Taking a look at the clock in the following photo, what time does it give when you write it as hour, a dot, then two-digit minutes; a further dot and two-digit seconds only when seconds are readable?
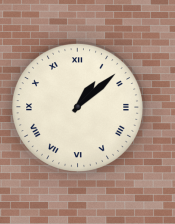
1.08
